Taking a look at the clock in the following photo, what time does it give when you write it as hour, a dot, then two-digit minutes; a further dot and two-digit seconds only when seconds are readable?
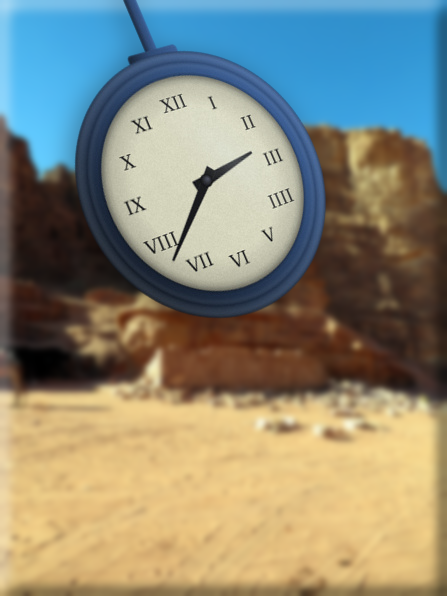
2.38
